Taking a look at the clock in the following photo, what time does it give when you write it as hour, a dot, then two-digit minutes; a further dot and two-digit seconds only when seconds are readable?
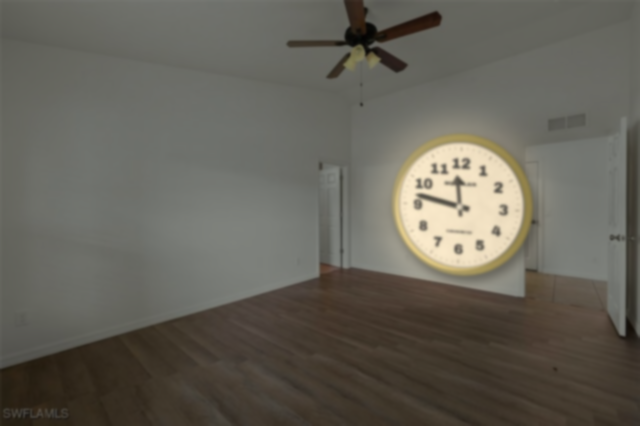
11.47
